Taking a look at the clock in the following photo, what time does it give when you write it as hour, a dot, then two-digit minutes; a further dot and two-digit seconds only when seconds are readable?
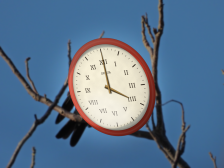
4.00
